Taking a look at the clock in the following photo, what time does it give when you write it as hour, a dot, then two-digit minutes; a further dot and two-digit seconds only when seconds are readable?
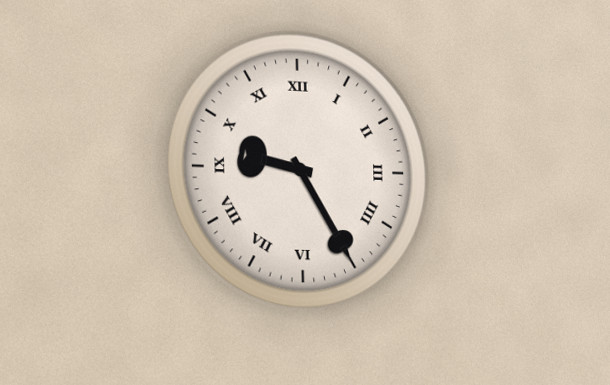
9.25
